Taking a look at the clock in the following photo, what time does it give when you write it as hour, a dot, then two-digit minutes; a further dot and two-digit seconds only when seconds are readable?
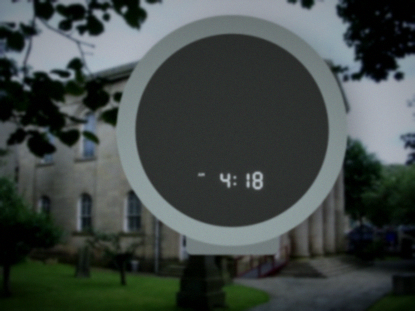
4.18
